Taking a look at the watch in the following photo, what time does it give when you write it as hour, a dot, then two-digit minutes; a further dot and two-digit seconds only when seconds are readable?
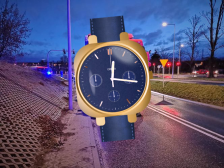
12.17
